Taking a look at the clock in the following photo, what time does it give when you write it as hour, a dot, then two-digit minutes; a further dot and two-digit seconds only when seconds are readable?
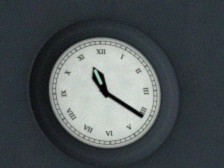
11.21
